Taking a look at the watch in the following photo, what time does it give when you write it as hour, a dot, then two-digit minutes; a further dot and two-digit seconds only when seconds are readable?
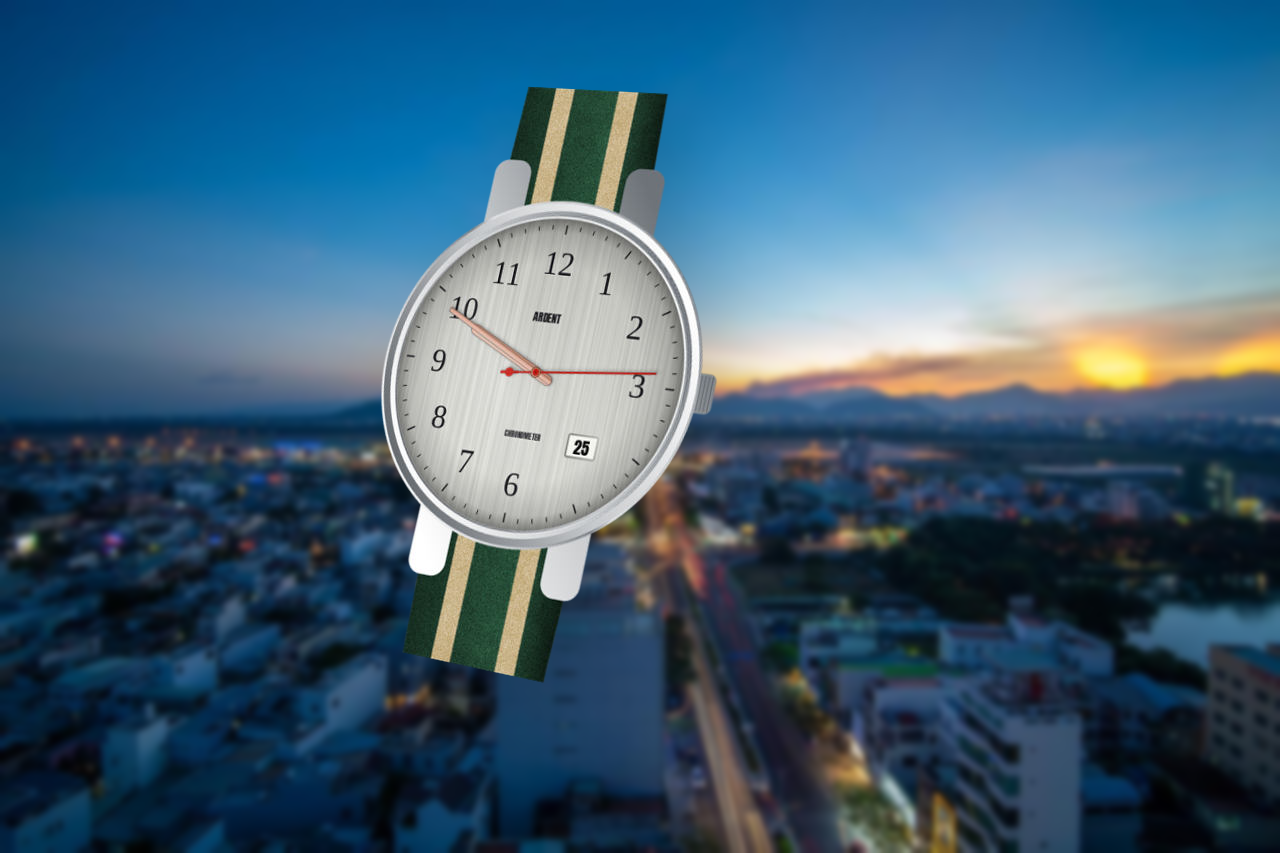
9.49.14
